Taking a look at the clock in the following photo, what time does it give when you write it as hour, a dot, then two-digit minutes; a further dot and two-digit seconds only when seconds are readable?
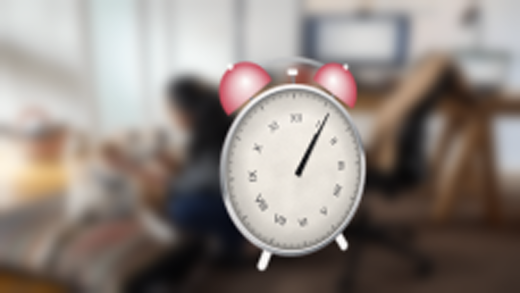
1.06
